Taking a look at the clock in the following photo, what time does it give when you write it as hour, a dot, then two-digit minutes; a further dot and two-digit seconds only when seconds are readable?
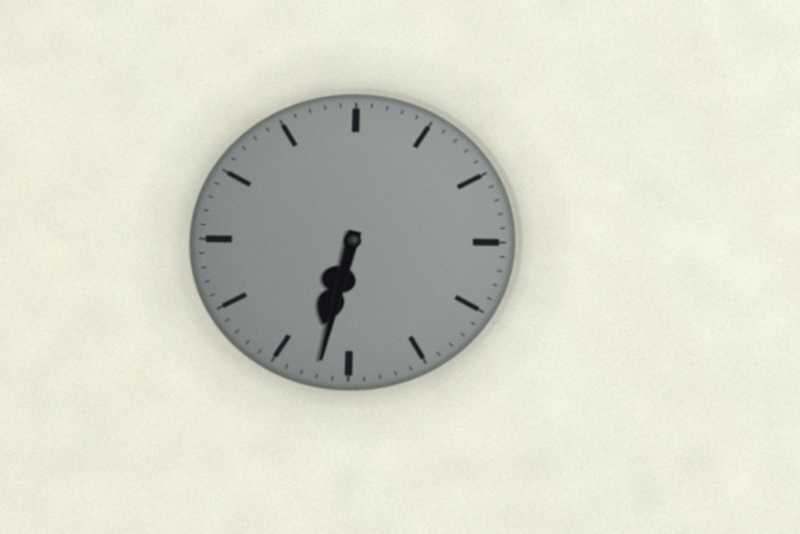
6.32
